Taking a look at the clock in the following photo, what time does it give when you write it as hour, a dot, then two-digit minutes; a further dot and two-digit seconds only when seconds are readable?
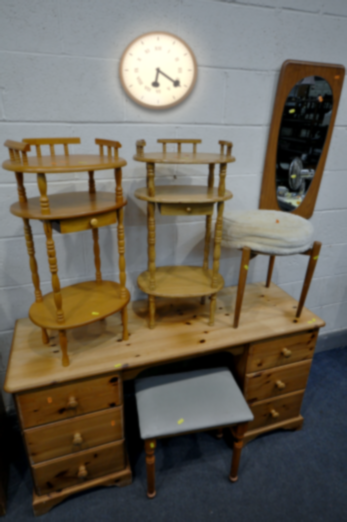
6.21
